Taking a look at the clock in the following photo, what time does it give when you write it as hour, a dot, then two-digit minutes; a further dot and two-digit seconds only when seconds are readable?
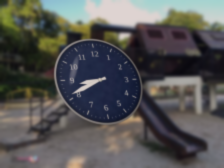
8.41
